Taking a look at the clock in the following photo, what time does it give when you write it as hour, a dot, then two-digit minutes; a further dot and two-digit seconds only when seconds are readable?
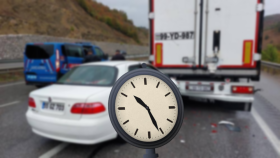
10.26
